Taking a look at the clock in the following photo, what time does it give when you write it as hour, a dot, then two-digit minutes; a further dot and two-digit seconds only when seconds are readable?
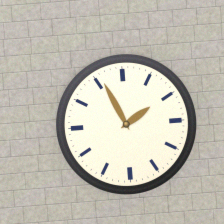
1.56
